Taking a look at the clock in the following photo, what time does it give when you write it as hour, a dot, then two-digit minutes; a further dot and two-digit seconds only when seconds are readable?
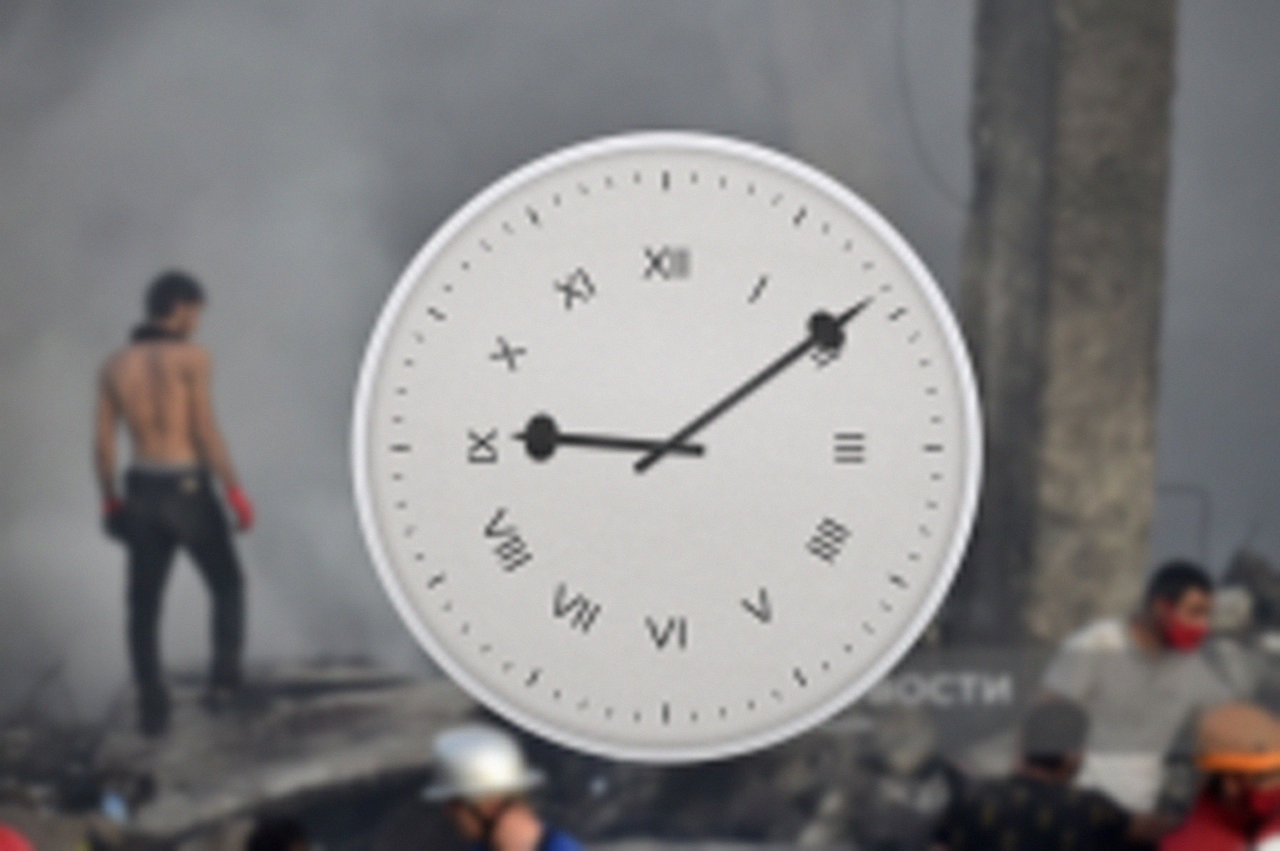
9.09
